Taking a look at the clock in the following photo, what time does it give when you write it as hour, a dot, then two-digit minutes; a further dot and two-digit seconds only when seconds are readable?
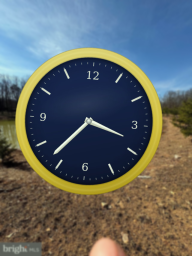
3.37
